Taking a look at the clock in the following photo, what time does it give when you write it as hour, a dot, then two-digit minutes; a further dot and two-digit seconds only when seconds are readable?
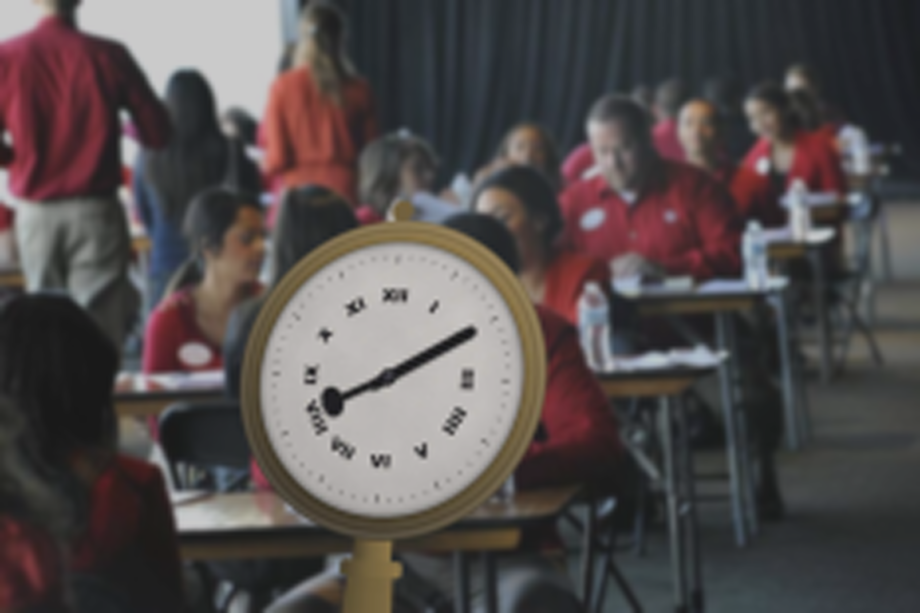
8.10
